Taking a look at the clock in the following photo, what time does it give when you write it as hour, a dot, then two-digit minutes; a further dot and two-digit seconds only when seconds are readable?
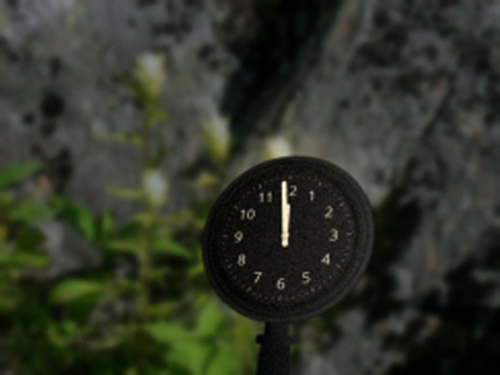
11.59
